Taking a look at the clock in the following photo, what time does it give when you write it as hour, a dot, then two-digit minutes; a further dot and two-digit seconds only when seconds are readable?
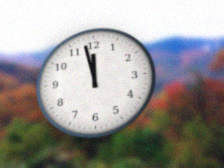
11.58
